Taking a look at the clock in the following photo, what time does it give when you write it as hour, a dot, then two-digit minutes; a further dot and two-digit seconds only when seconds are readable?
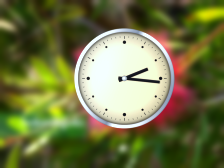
2.16
